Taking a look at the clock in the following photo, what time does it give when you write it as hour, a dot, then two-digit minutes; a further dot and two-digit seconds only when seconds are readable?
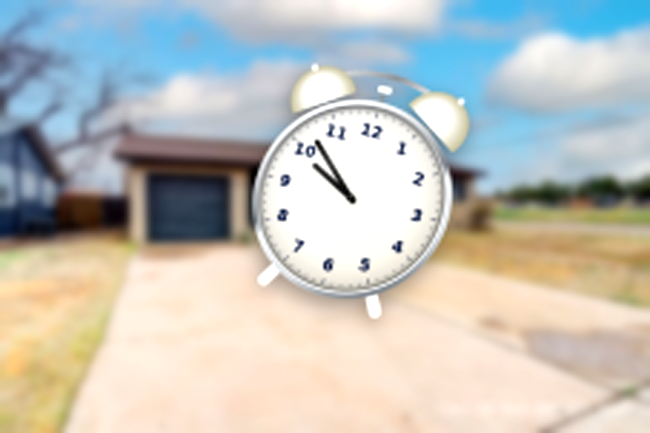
9.52
